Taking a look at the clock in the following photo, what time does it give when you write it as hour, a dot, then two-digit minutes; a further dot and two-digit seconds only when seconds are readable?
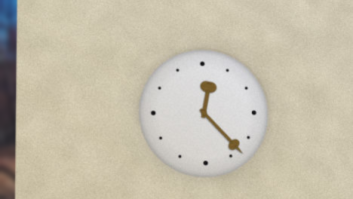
12.23
